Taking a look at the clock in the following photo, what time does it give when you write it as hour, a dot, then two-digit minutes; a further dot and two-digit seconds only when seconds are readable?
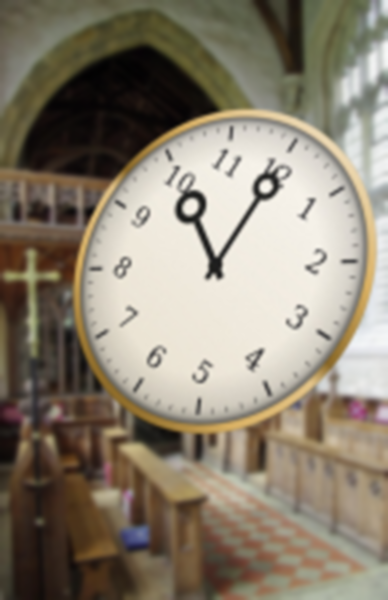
10.00
